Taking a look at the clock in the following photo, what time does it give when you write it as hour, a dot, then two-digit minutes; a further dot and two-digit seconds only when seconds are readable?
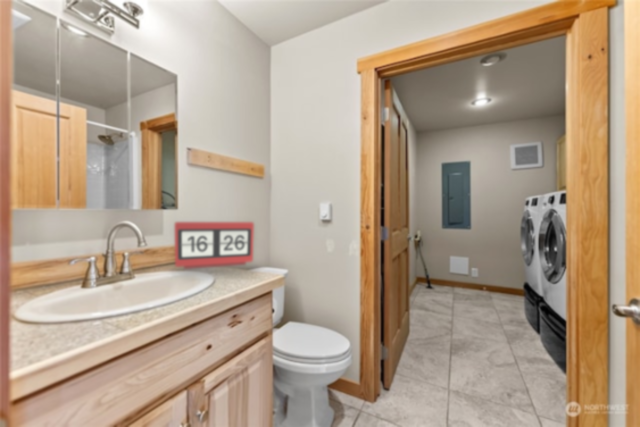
16.26
